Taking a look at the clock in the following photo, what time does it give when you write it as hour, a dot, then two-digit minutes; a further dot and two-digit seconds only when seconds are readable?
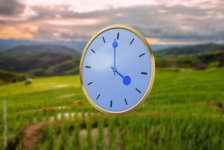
3.59
